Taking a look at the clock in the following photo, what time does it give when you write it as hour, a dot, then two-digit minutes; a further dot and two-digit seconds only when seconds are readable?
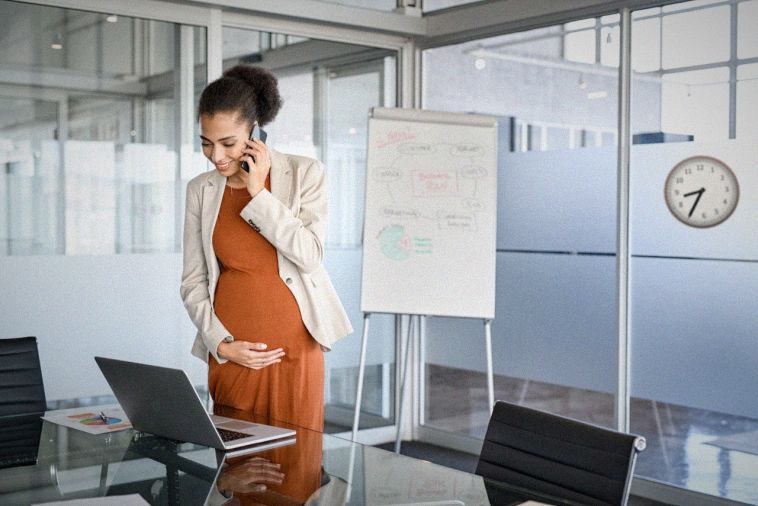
8.35
